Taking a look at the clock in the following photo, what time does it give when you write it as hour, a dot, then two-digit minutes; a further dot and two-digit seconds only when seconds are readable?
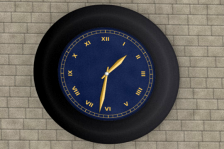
1.32
